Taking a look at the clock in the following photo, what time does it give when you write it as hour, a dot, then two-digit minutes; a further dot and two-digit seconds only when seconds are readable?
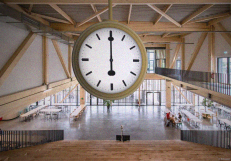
6.00
